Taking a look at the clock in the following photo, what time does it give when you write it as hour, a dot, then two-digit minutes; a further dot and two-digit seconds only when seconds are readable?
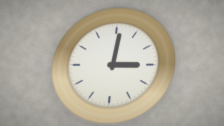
3.01
